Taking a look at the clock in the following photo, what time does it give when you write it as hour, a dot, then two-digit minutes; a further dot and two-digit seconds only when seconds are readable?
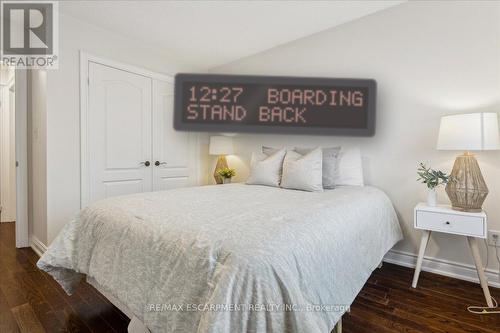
12.27
